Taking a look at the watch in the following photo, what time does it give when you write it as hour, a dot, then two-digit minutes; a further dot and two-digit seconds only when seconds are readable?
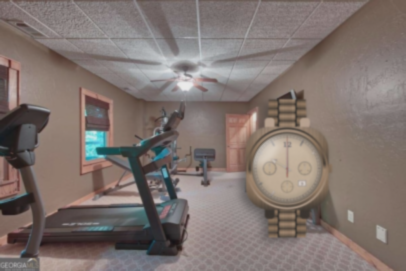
10.00
